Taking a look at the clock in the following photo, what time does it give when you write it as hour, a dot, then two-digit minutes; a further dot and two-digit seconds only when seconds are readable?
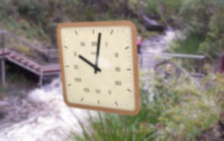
10.02
